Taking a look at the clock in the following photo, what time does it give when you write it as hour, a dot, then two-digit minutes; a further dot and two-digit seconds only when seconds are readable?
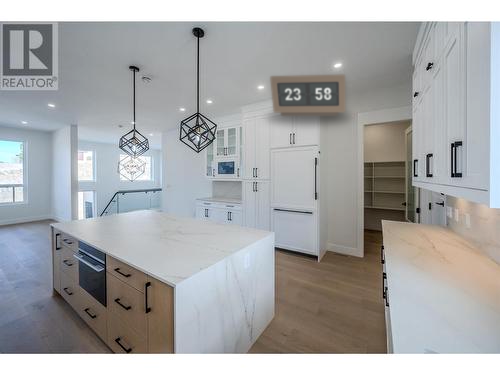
23.58
